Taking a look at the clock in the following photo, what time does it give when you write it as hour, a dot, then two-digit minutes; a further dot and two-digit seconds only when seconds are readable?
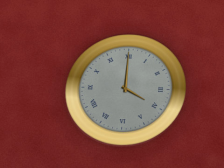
4.00
